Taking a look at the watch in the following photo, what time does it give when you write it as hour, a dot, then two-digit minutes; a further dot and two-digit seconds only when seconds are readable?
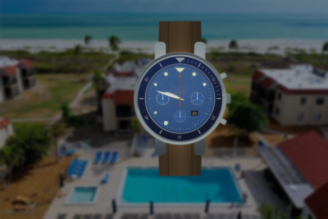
9.48
